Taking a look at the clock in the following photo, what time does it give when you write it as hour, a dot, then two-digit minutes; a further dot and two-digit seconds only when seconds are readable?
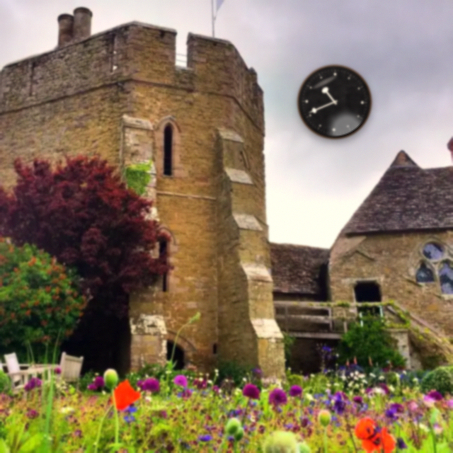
10.41
